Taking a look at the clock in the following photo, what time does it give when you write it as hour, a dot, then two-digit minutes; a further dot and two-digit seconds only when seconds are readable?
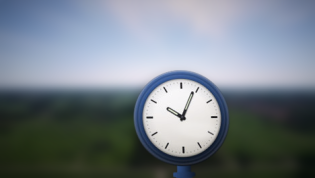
10.04
